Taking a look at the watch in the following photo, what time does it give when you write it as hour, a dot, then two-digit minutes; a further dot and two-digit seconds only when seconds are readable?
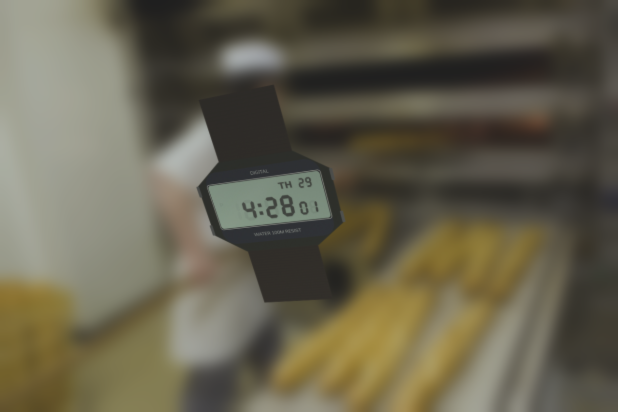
4.28.01
